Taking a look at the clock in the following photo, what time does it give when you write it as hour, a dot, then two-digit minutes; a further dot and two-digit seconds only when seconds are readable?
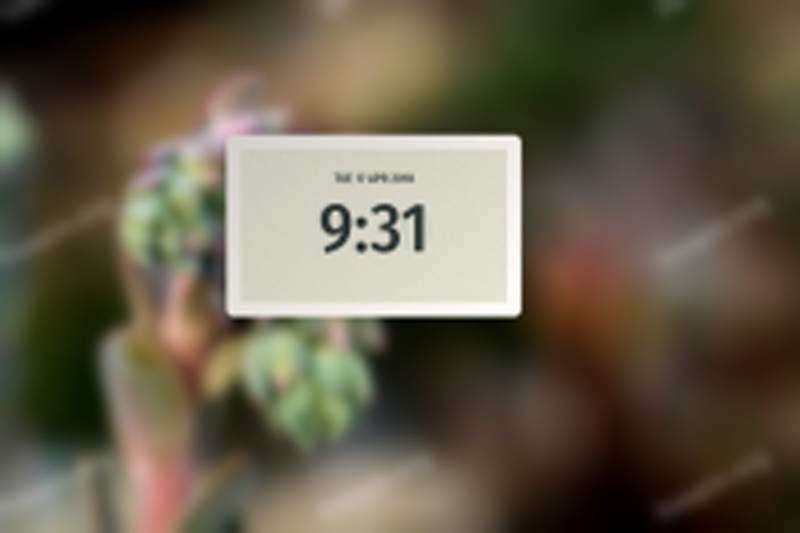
9.31
